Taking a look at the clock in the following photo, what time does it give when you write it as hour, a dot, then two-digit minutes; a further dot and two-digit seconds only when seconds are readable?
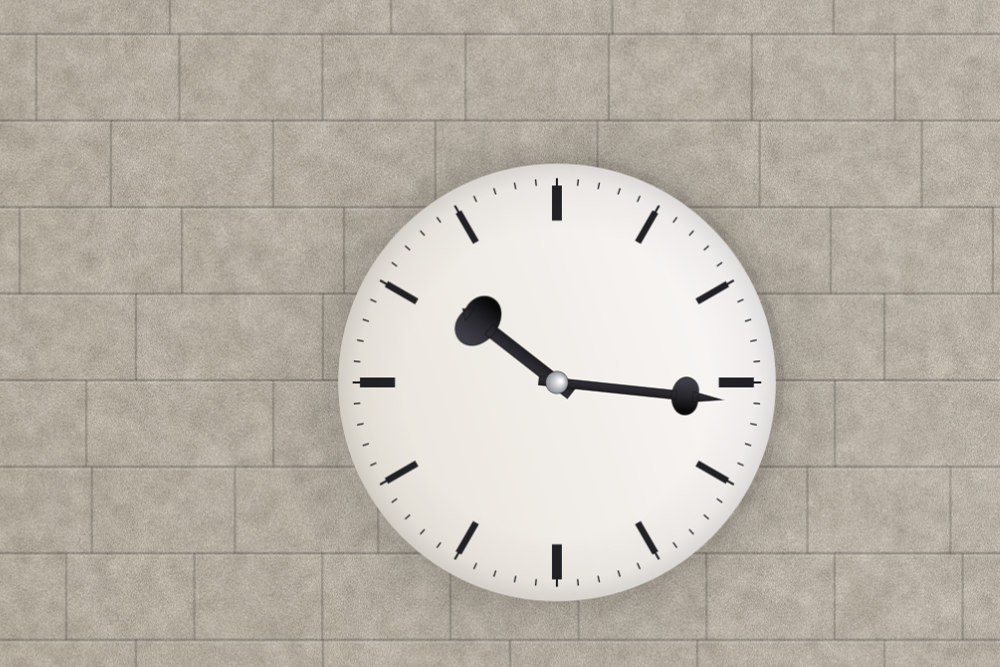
10.16
